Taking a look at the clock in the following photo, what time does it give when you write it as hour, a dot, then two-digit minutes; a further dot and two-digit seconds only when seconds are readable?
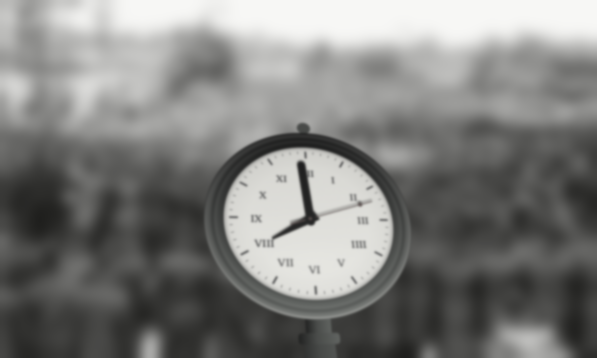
7.59.12
